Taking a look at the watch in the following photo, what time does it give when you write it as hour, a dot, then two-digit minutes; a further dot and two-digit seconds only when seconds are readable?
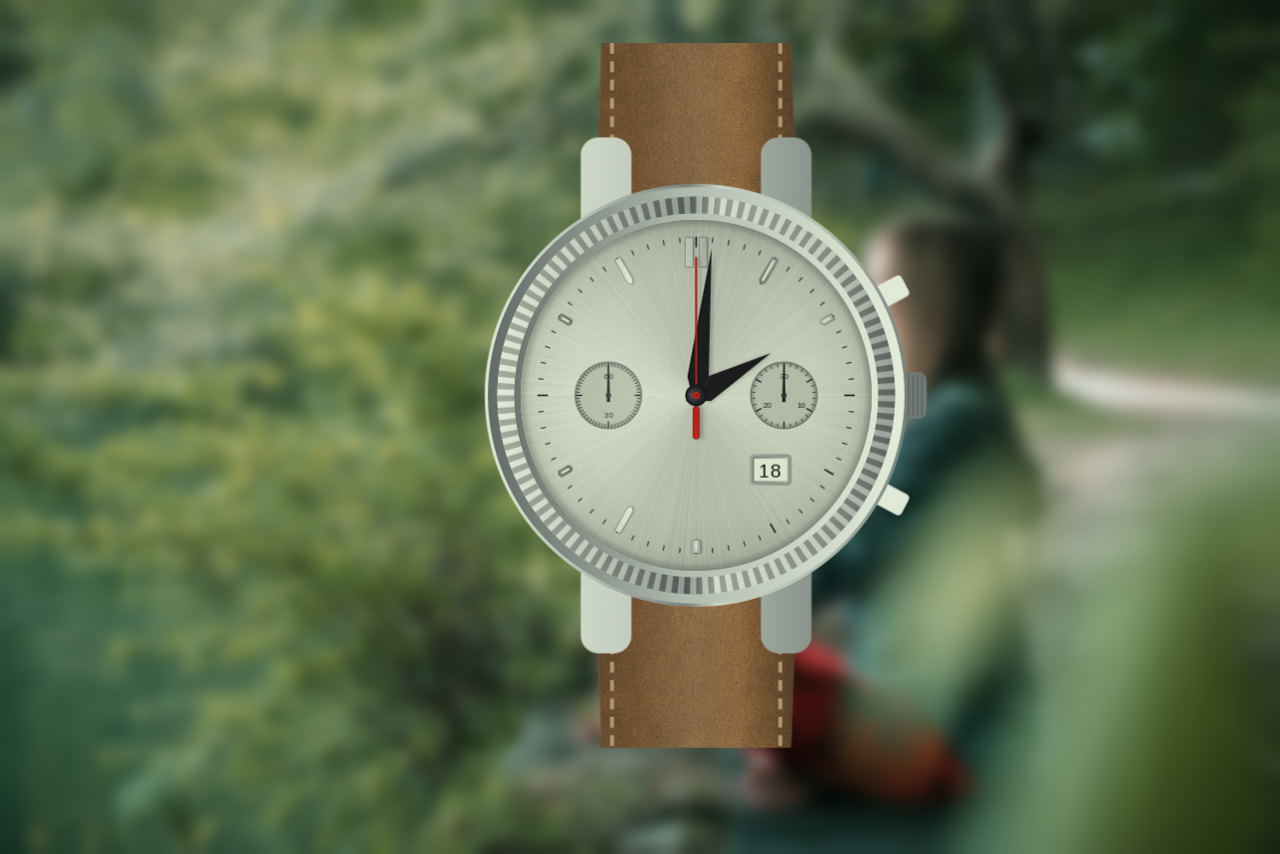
2.01.00
